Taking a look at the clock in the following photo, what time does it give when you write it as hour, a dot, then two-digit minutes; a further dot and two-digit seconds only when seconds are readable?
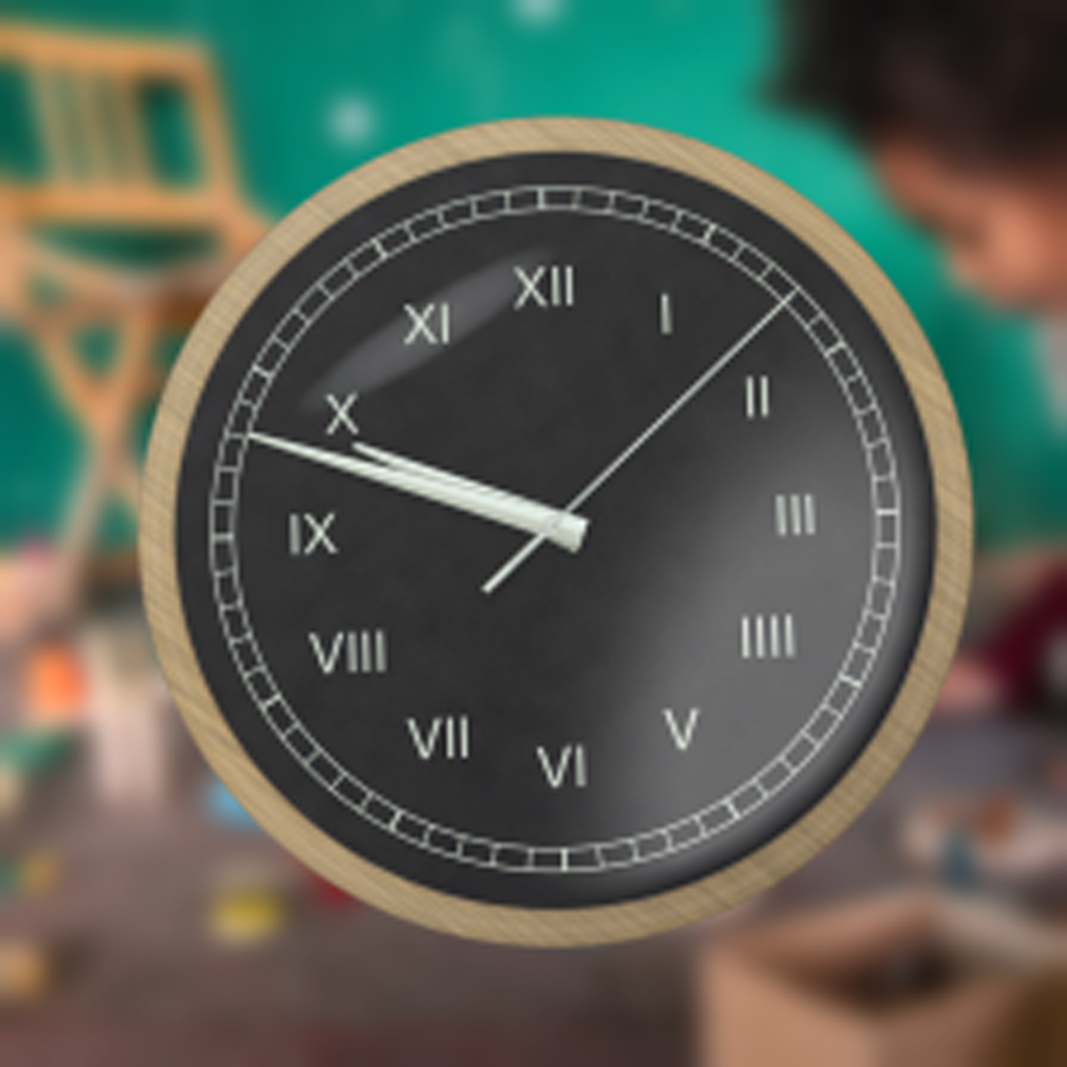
9.48.08
